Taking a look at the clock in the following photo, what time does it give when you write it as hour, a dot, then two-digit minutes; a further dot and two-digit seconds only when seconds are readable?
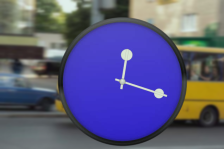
12.18
